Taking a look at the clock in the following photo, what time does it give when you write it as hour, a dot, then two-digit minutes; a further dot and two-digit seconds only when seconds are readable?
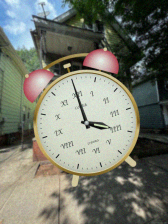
4.00
